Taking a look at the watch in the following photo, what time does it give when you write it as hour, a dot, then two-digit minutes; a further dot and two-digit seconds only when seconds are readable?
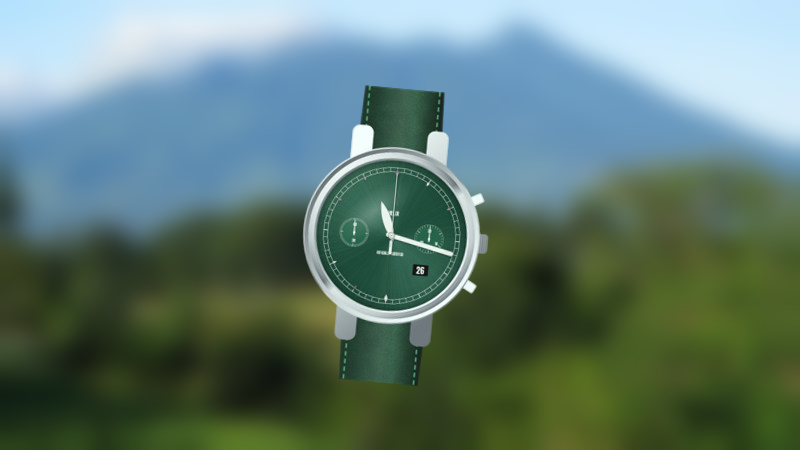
11.17
